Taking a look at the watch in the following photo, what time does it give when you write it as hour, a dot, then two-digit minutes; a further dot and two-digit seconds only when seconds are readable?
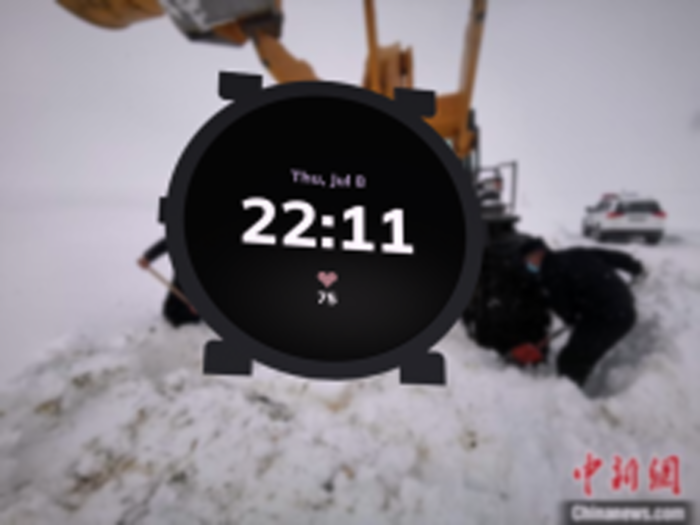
22.11
